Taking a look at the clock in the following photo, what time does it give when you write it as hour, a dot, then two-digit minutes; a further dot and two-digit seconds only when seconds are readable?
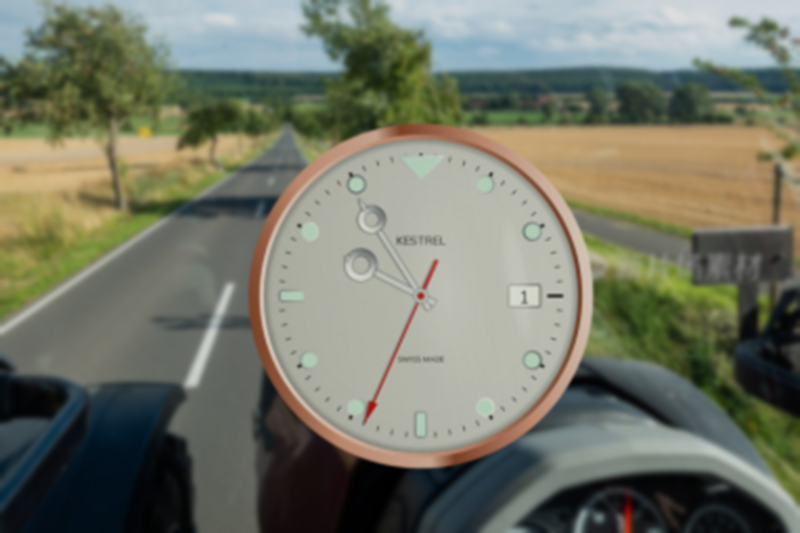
9.54.34
